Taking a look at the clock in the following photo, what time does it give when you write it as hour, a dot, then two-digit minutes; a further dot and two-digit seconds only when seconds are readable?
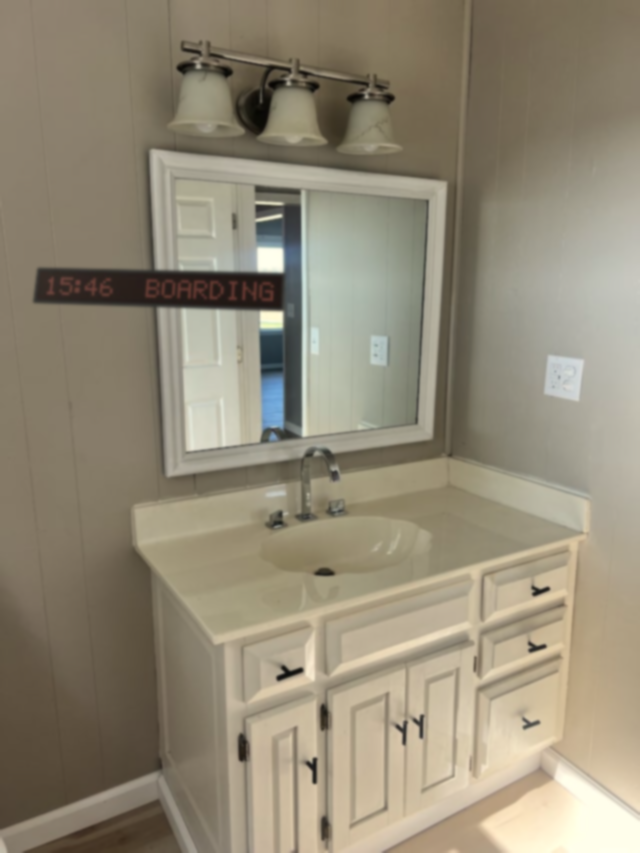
15.46
